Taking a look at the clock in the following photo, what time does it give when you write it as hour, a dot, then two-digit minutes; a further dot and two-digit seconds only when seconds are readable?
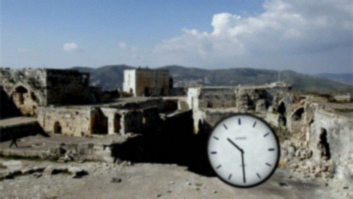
10.30
